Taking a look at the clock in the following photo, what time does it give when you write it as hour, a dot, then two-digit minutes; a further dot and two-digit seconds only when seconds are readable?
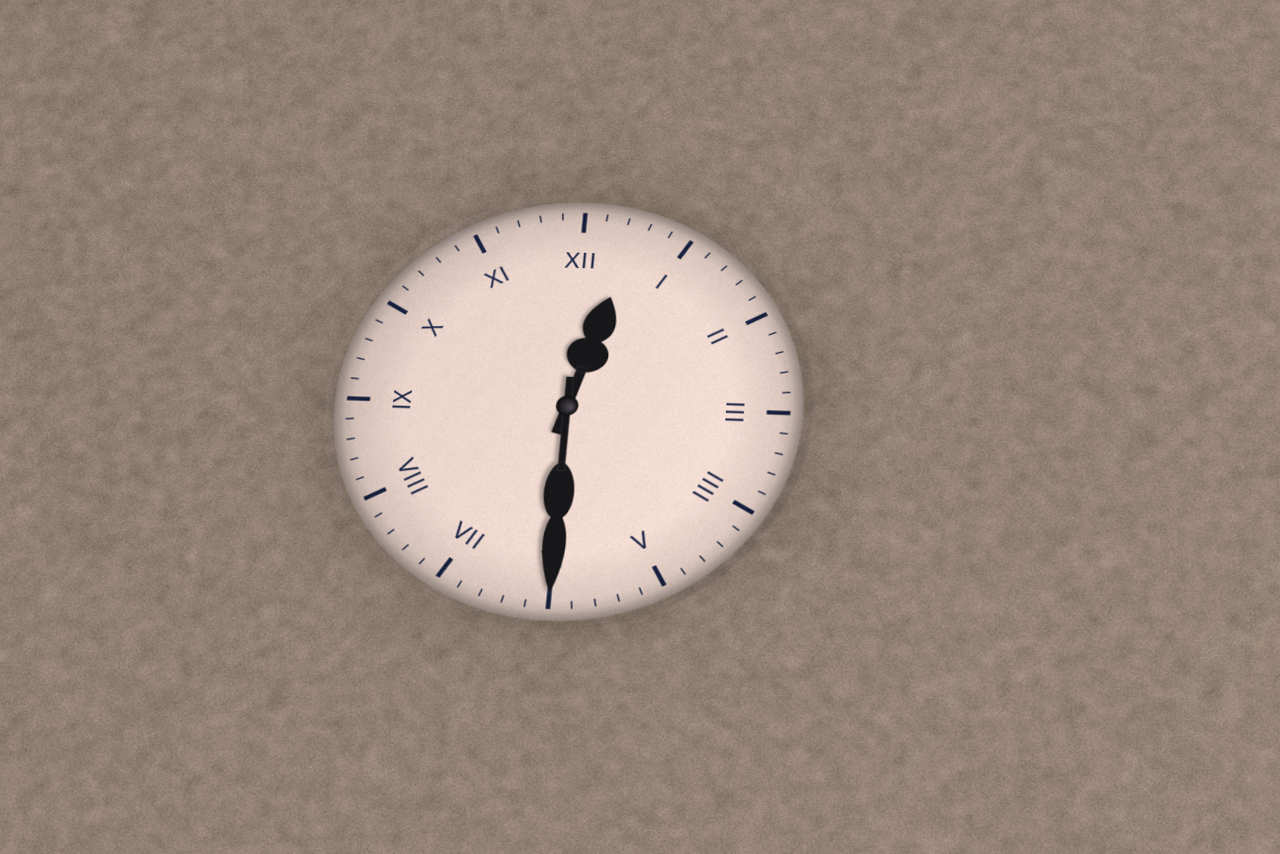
12.30
